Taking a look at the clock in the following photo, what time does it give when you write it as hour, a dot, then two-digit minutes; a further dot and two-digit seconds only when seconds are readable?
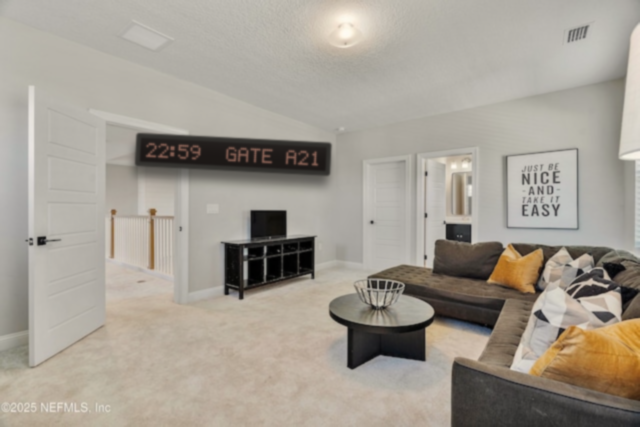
22.59
